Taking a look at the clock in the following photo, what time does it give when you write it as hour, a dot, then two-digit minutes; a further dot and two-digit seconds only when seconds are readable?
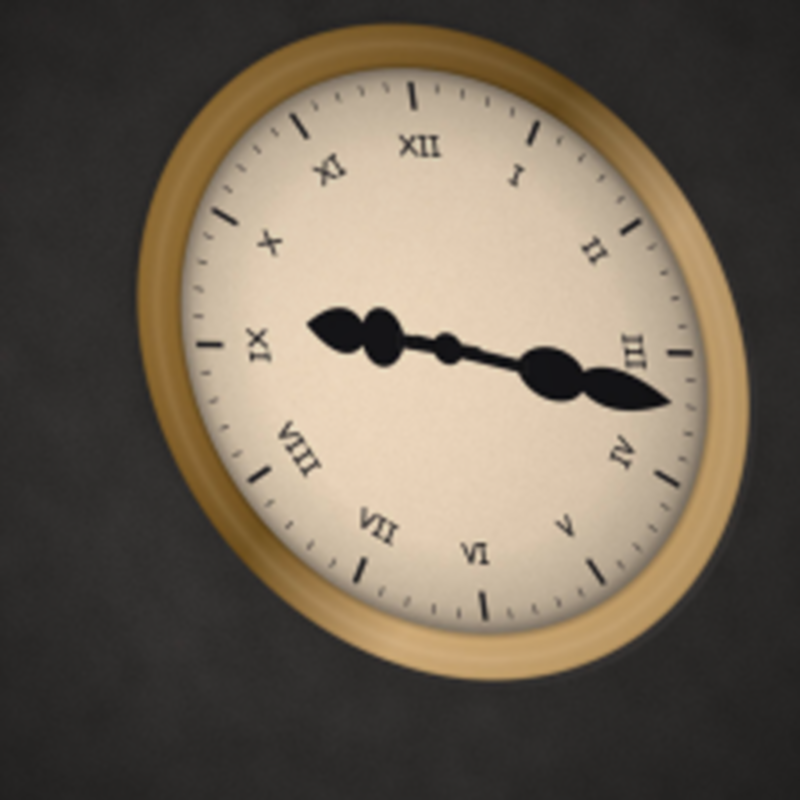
9.17
